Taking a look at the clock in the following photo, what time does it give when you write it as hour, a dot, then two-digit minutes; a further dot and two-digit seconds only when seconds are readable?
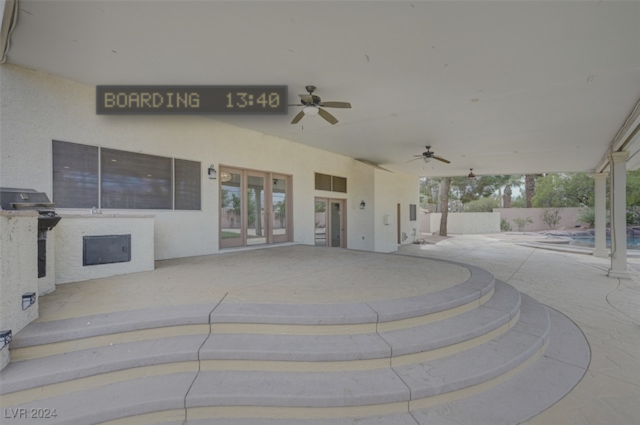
13.40
